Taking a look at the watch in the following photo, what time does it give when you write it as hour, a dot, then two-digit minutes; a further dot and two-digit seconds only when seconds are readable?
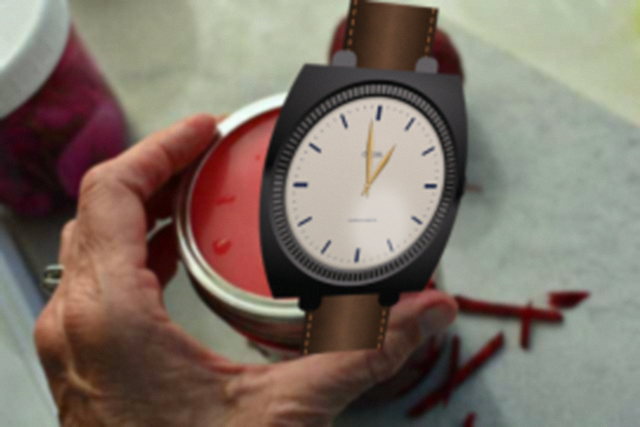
12.59
